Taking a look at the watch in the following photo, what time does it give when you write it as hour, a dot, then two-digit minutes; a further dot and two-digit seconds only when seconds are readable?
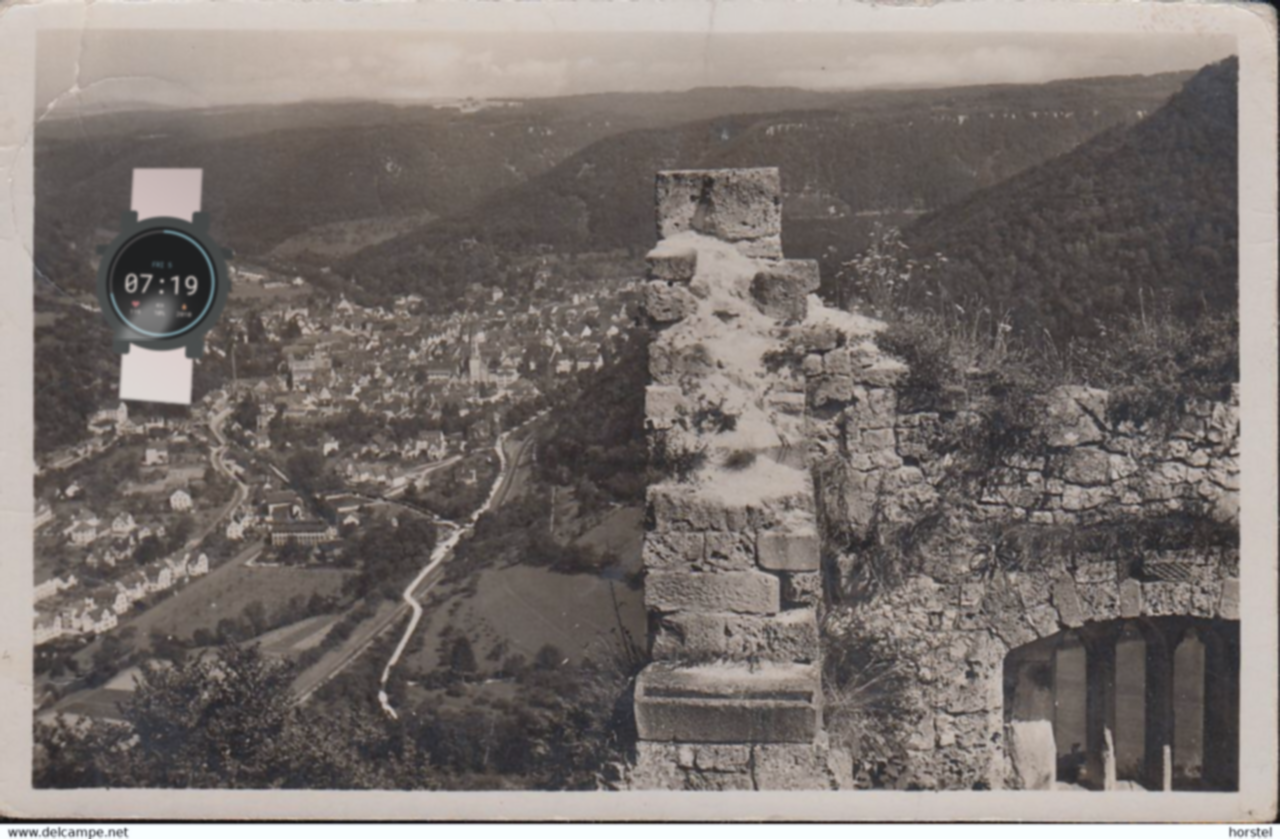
7.19
